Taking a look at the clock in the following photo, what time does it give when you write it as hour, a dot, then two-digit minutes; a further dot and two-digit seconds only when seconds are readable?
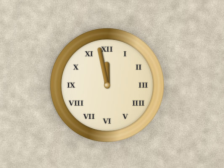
11.58
